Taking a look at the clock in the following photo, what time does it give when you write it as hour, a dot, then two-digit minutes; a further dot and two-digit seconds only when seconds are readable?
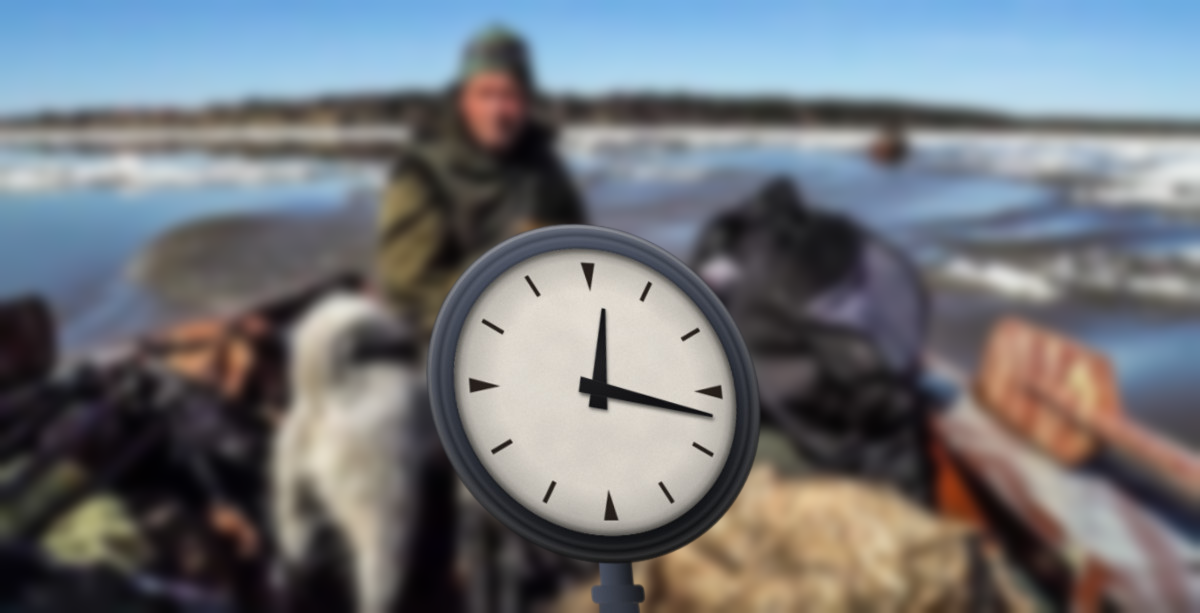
12.17
